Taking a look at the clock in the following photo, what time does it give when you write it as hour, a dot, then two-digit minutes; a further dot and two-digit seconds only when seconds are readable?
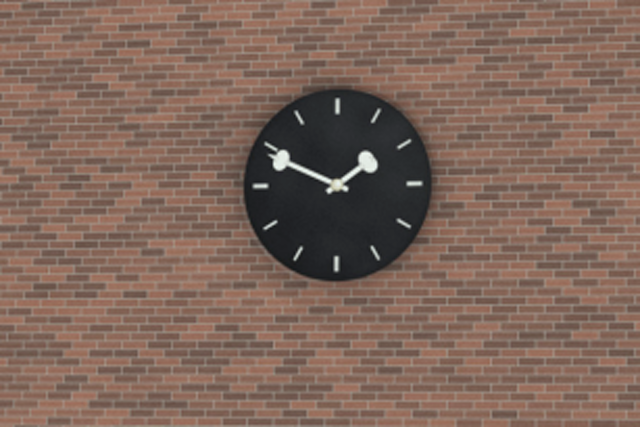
1.49
